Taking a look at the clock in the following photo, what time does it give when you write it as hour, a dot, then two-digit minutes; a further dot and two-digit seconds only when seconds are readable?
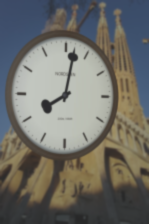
8.02
